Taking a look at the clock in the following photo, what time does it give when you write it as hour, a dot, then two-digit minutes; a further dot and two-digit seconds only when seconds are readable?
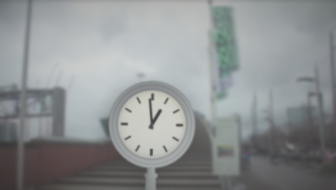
12.59
